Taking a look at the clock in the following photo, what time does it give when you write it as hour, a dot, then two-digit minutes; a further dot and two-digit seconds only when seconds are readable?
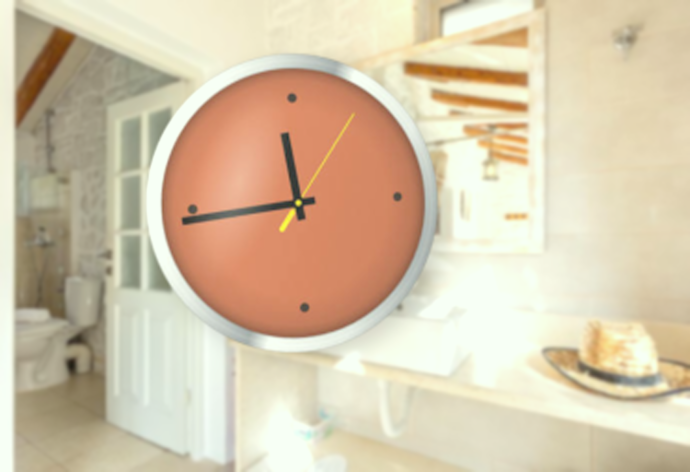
11.44.06
